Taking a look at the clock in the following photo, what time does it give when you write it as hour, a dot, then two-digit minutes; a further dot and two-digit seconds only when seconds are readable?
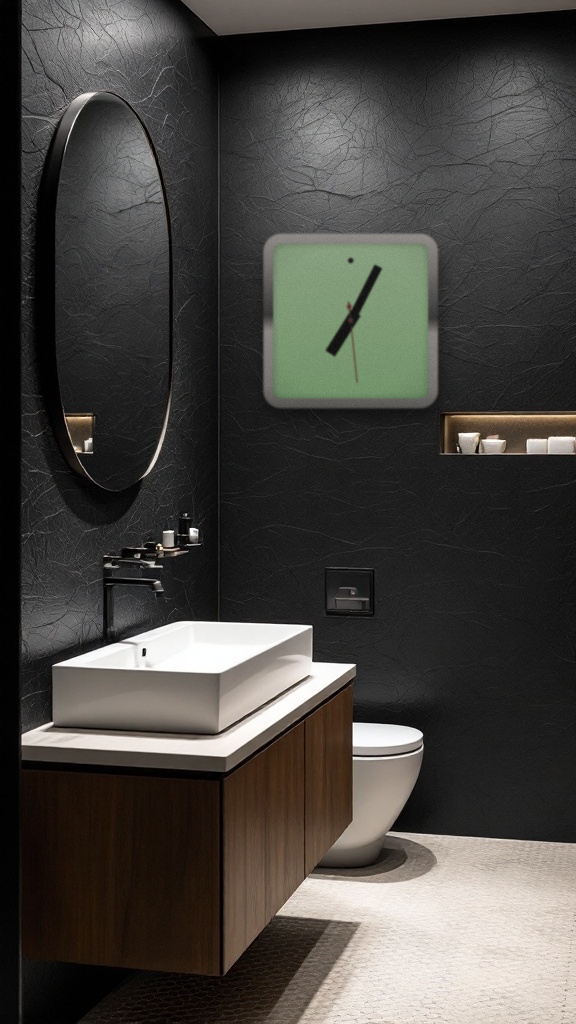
7.04.29
